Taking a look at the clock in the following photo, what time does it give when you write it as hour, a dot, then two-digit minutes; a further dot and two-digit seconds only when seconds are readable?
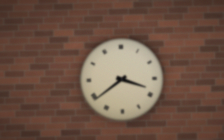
3.39
